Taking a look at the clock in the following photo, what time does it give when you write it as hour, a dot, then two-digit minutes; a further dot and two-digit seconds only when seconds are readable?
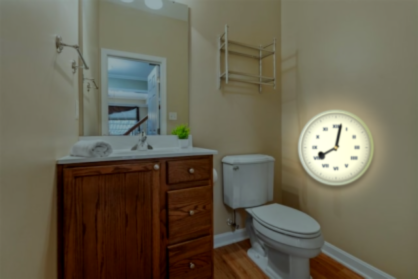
8.02
